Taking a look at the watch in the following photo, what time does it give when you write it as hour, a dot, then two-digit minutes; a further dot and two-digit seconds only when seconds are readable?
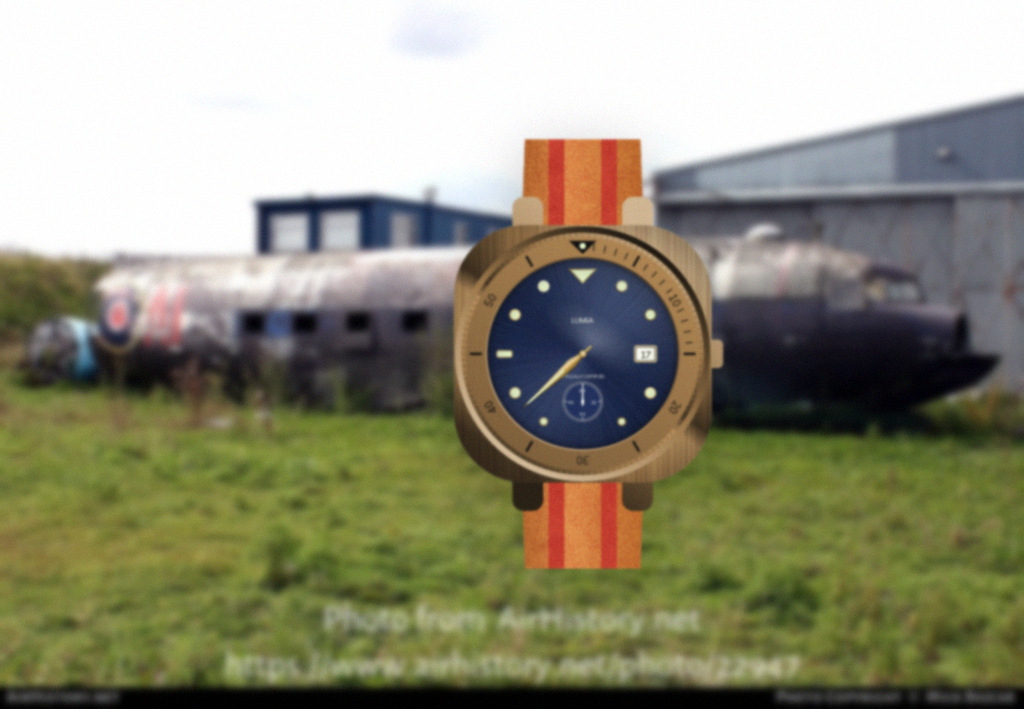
7.38
